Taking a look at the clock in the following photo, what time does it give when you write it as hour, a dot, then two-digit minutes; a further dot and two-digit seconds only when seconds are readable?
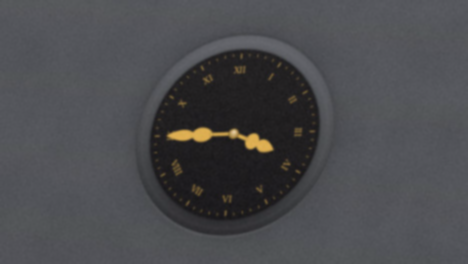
3.45
